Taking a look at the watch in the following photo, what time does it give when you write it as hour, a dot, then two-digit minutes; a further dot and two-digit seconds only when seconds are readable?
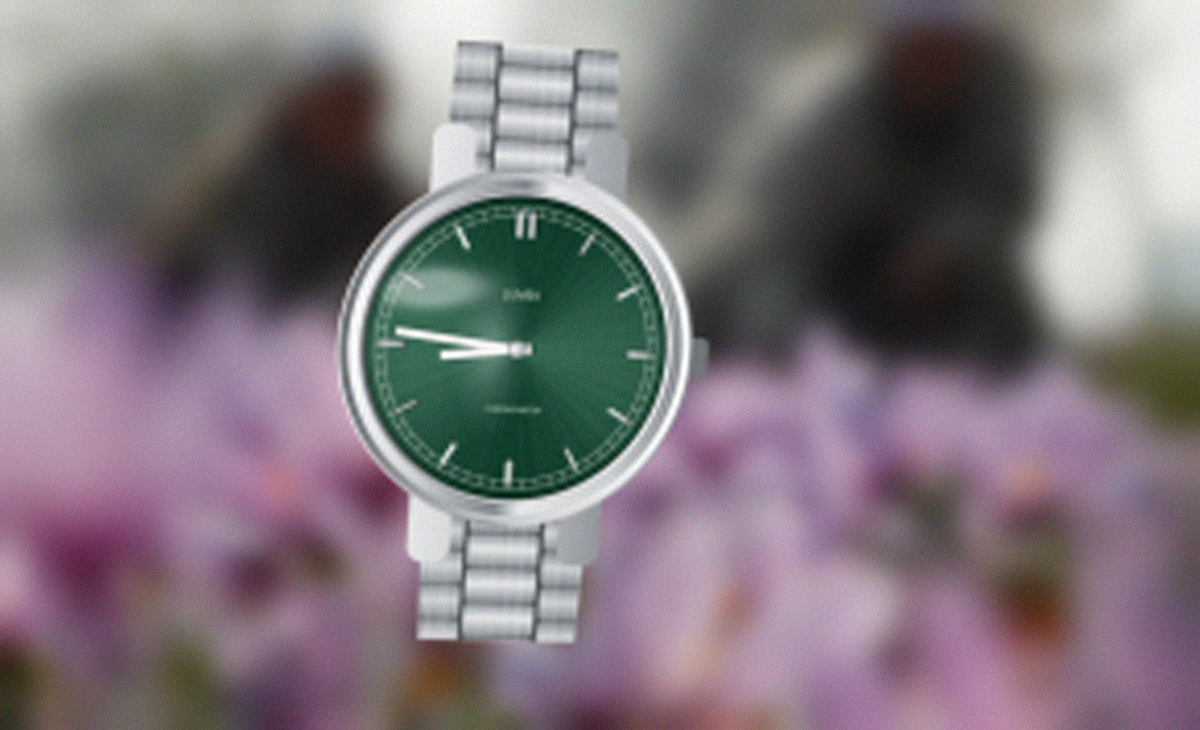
8.46
